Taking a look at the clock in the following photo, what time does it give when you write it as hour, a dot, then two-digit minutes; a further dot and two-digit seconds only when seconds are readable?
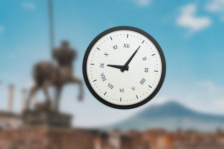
9.05
